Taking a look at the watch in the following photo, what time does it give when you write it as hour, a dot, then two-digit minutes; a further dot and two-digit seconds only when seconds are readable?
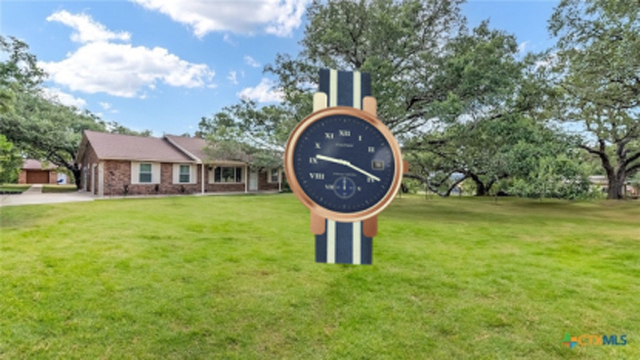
9.19
